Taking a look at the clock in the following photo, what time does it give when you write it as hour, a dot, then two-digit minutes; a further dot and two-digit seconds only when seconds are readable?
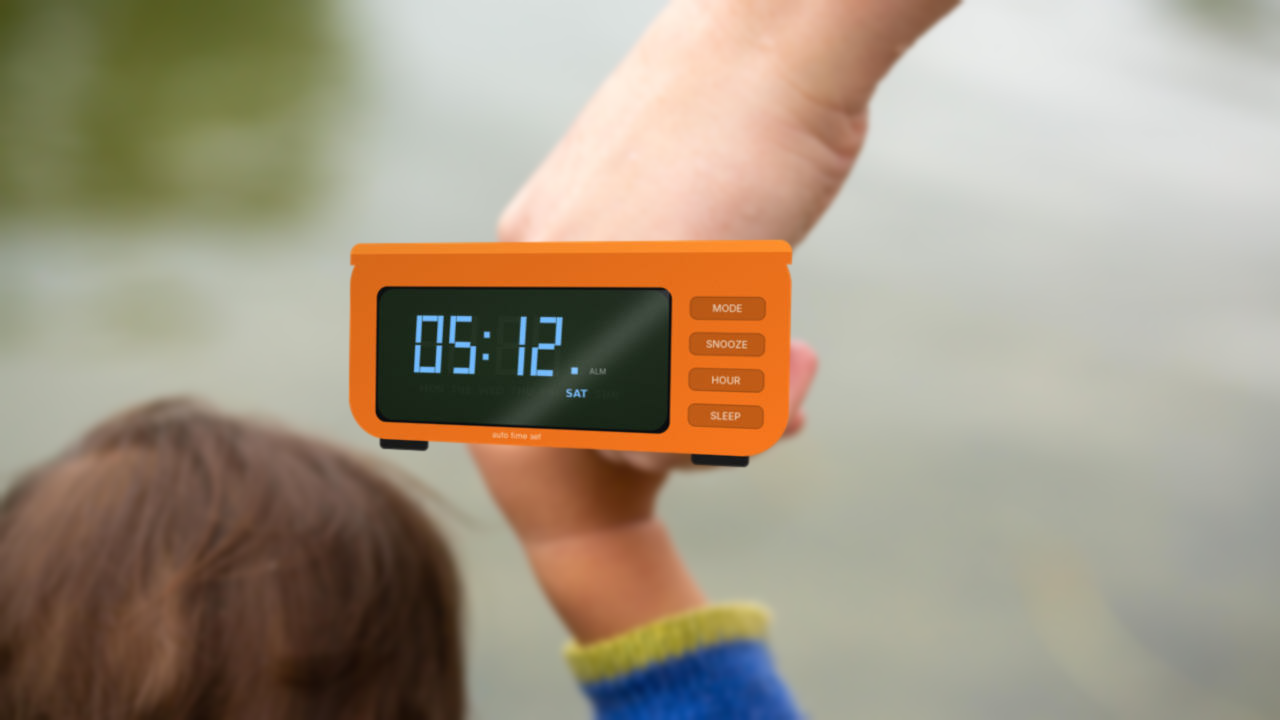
5.12
